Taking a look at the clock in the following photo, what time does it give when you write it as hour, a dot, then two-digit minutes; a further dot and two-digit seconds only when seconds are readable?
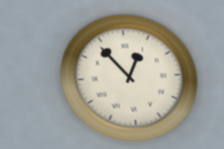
12.54
